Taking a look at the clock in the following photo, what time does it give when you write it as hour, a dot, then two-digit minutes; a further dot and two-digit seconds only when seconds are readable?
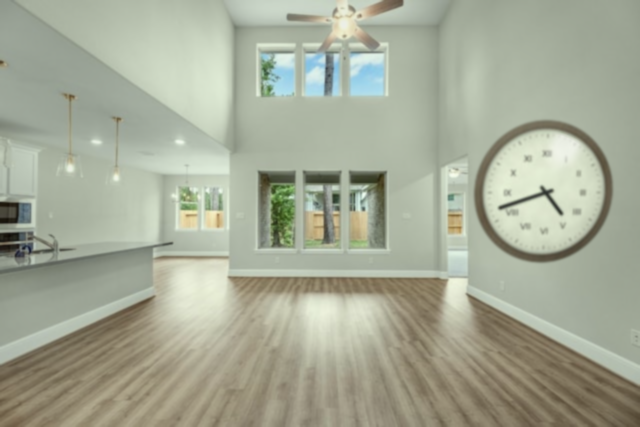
4.42
